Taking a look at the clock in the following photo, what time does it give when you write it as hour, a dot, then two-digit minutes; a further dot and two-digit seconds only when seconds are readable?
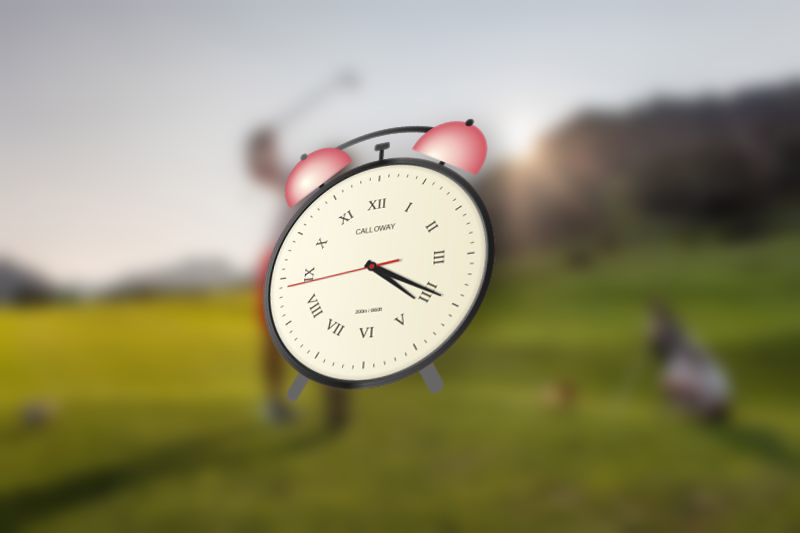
4.19.44
